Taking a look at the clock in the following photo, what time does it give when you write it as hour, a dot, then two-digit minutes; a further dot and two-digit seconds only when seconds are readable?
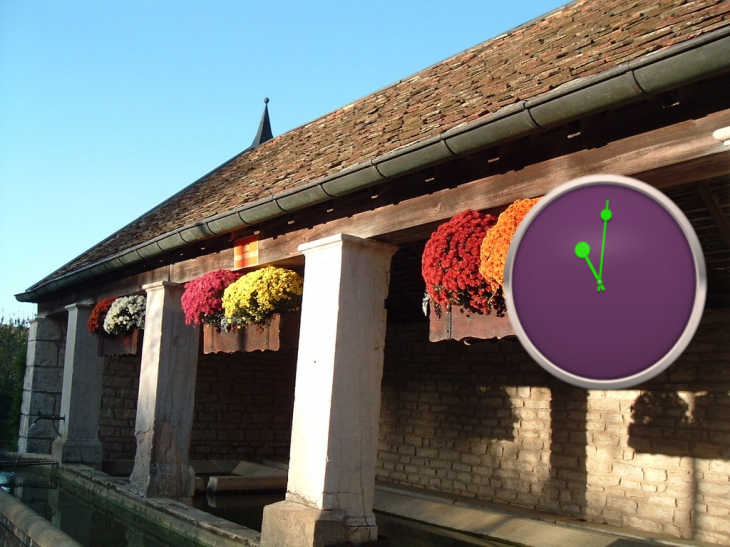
11.01
